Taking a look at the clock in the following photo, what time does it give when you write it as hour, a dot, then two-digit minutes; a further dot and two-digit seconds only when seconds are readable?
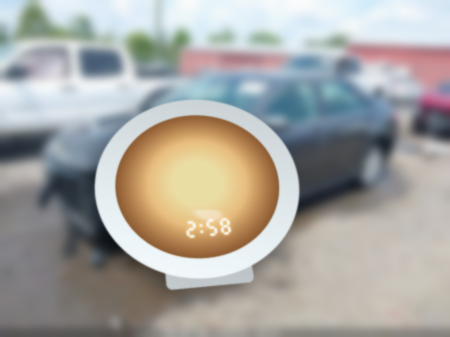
2.58
